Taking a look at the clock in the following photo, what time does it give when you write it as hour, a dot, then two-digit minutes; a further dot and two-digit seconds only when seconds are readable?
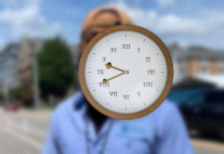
9.41
